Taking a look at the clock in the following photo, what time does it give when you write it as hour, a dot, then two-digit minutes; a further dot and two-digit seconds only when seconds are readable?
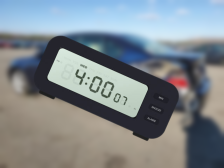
4.00.07
